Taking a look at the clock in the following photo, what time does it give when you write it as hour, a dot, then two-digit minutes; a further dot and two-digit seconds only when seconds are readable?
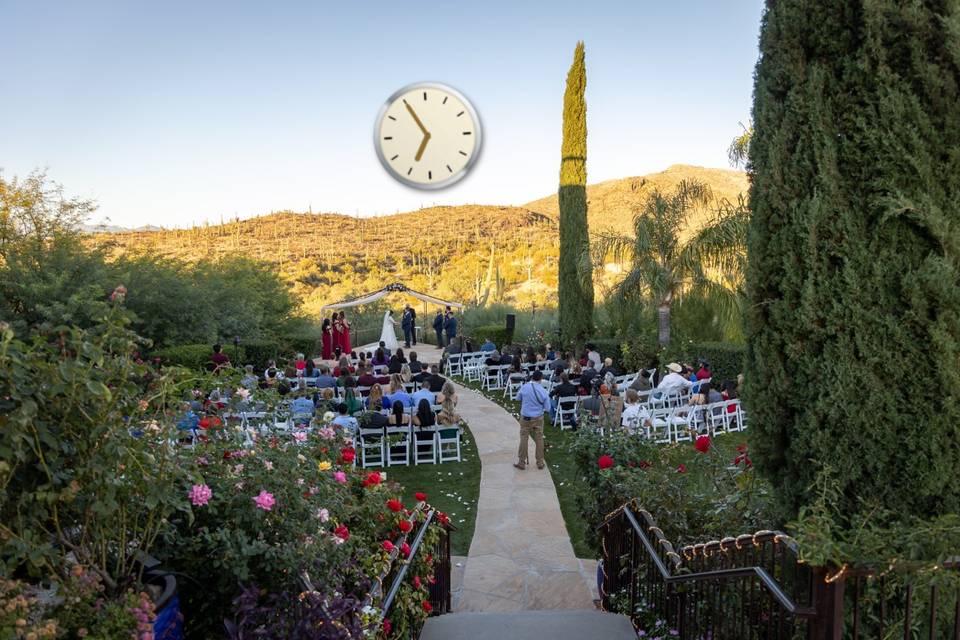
6.55
